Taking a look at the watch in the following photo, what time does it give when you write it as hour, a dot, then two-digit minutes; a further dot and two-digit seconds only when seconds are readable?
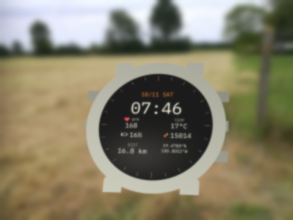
7.46
